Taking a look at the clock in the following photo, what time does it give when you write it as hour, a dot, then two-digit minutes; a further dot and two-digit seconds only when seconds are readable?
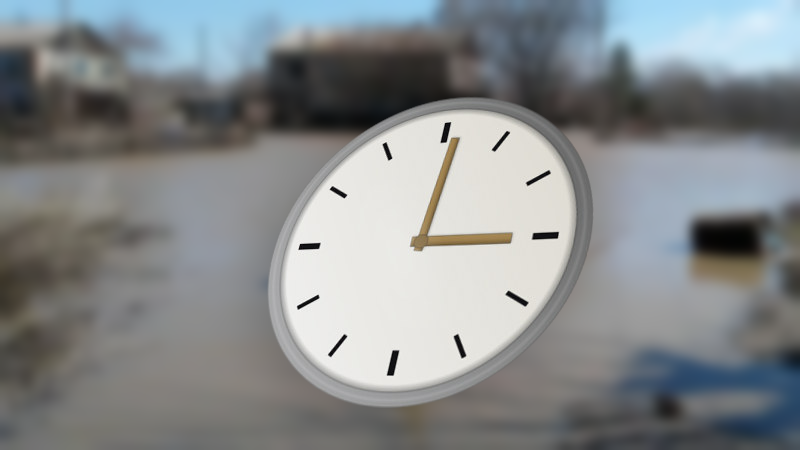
3.01
